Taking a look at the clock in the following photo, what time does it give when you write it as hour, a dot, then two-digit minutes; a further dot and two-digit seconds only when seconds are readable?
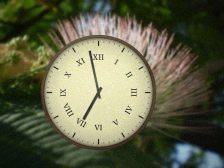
6.58
